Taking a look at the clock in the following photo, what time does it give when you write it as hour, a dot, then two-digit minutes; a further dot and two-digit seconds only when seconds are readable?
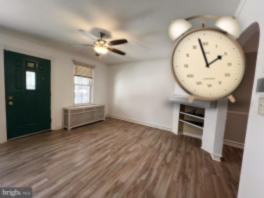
1.58
